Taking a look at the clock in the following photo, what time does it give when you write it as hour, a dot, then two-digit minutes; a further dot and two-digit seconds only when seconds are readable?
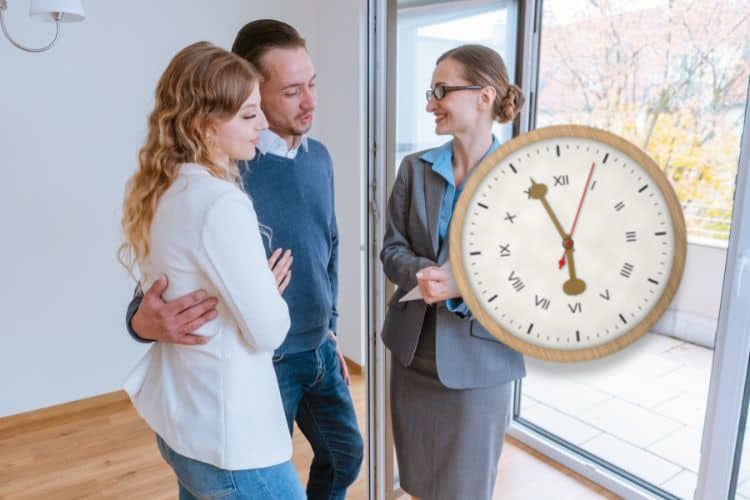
5.56.04
